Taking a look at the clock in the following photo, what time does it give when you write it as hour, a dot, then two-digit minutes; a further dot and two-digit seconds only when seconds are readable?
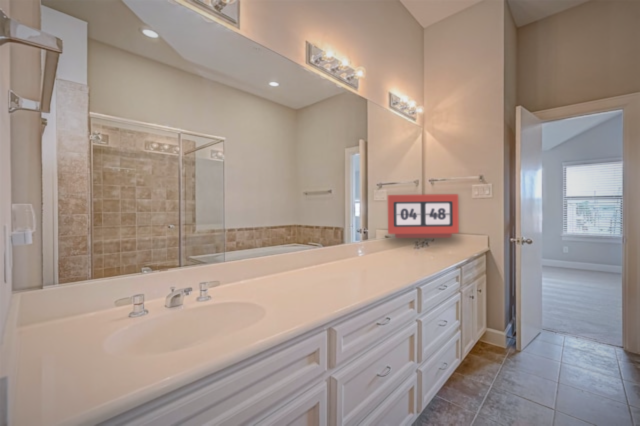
4.48
